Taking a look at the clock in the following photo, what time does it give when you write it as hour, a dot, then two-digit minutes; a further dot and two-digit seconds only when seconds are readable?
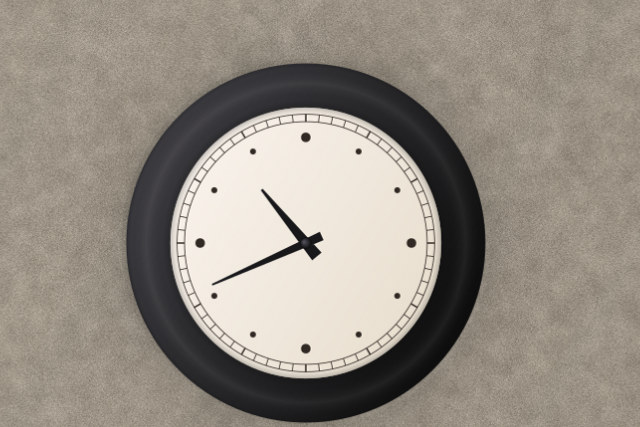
10.41
